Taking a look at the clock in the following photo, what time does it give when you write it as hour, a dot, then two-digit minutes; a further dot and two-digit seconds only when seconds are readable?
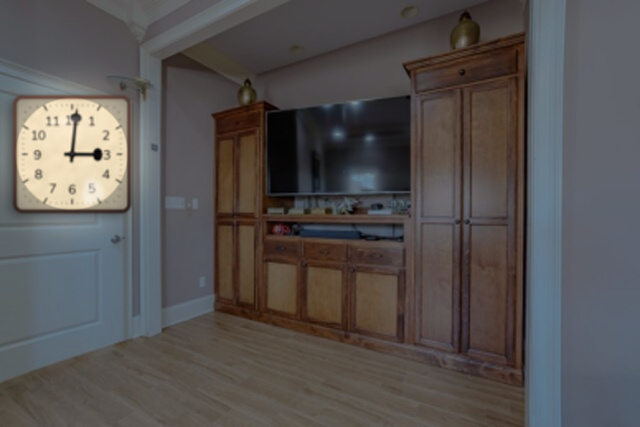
3.01
